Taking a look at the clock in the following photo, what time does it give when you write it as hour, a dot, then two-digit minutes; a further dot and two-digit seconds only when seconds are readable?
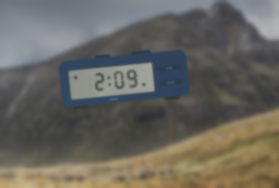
2.09
